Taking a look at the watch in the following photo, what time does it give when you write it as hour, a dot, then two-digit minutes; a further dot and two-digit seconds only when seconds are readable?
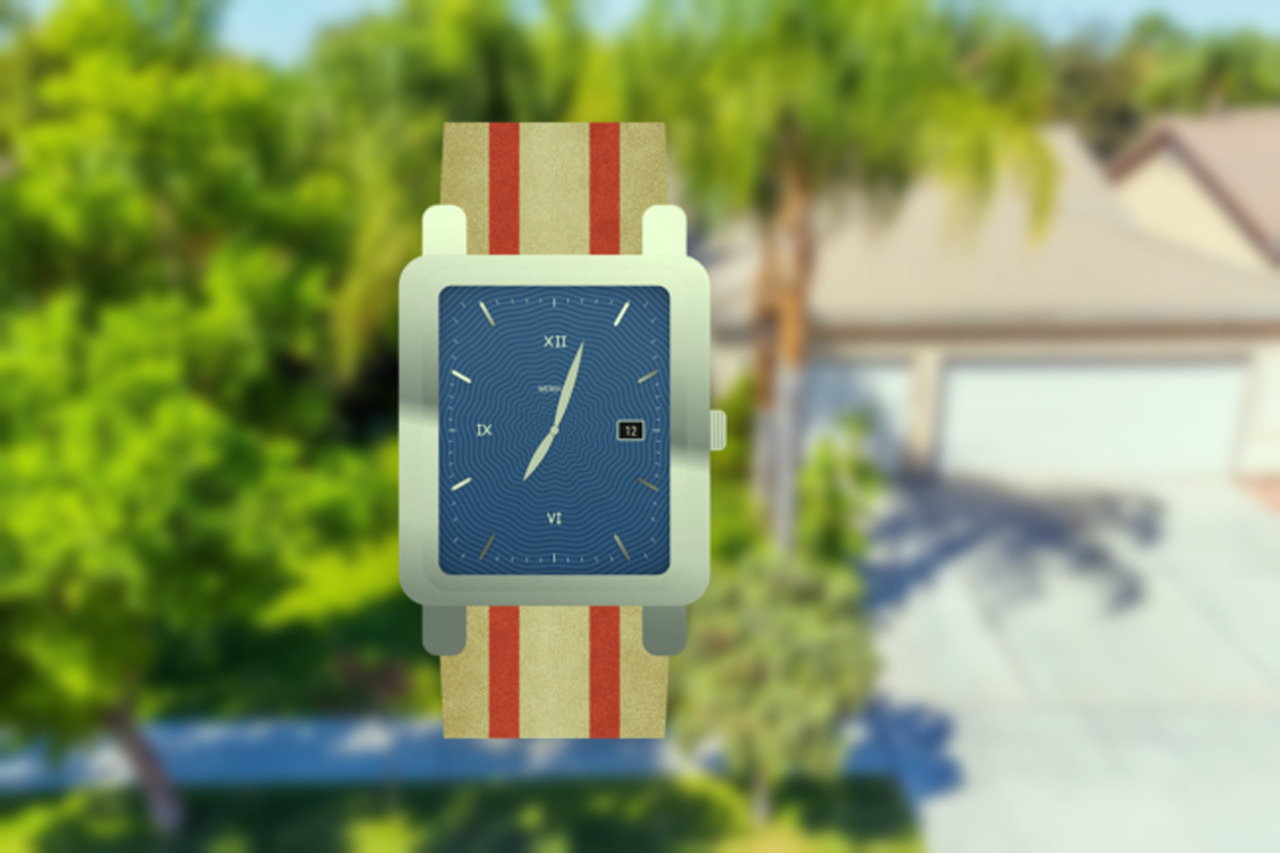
7.03
